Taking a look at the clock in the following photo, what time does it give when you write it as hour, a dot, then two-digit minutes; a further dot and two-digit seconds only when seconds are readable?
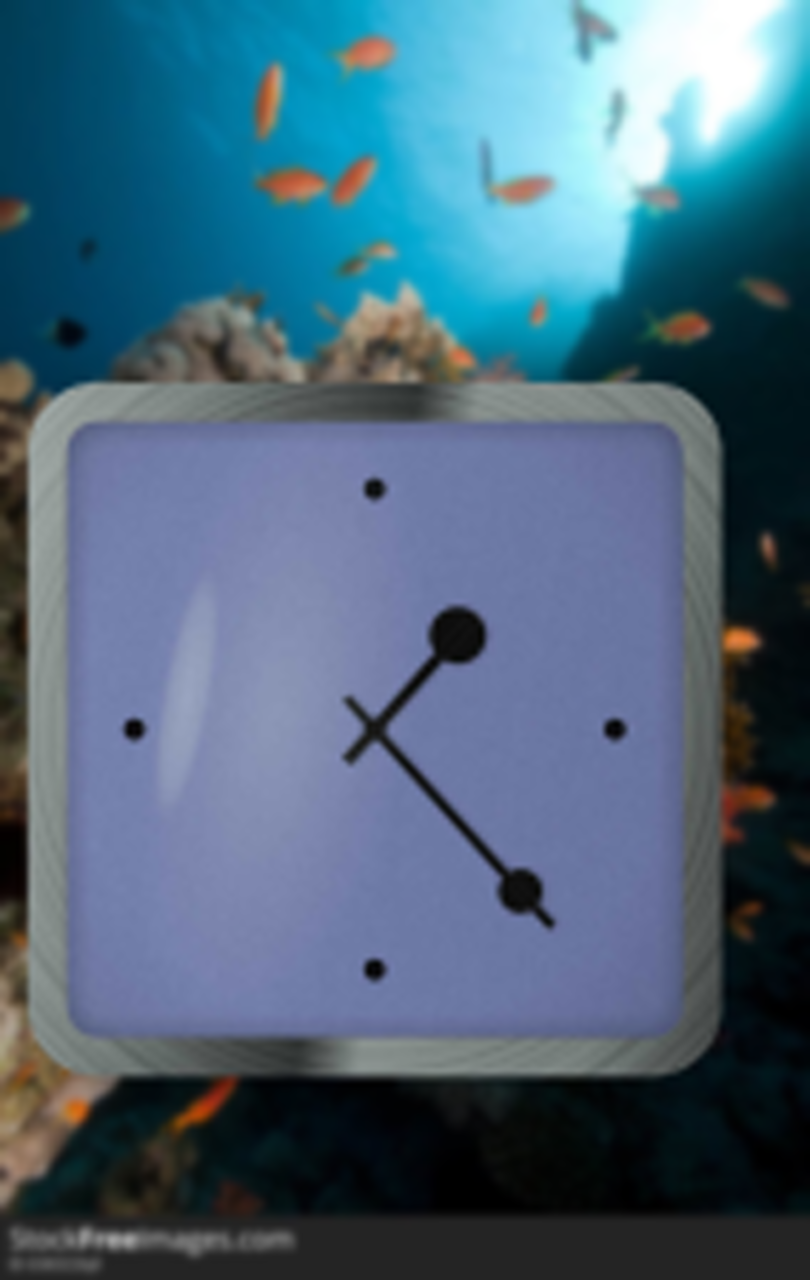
1.23
